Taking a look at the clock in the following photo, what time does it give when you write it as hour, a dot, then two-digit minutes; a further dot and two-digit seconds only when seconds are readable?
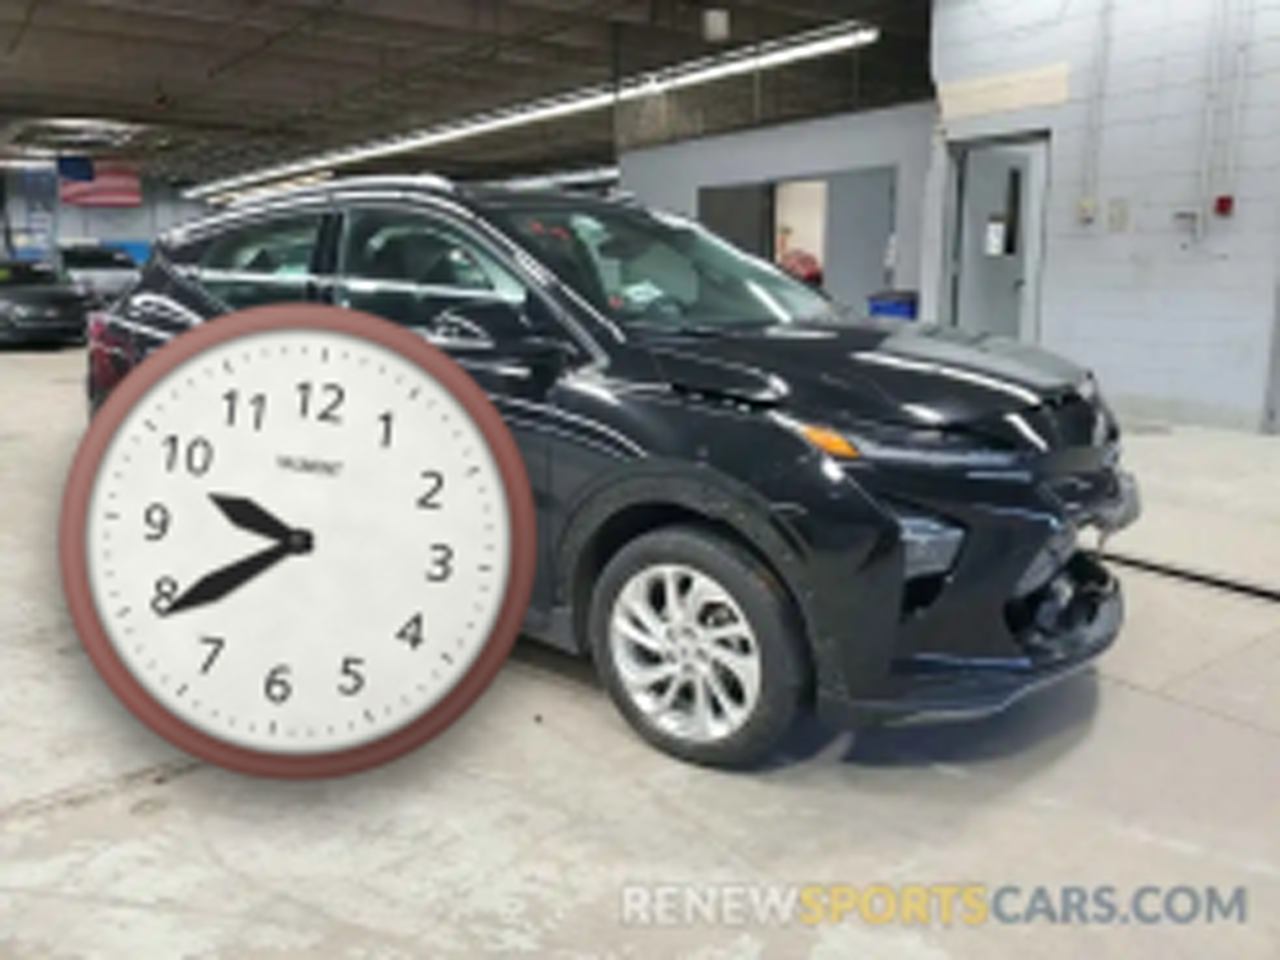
9.39
